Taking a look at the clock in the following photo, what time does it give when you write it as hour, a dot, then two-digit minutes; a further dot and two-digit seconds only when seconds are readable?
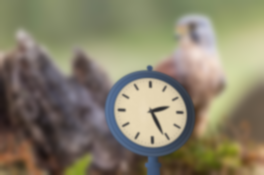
2.26
